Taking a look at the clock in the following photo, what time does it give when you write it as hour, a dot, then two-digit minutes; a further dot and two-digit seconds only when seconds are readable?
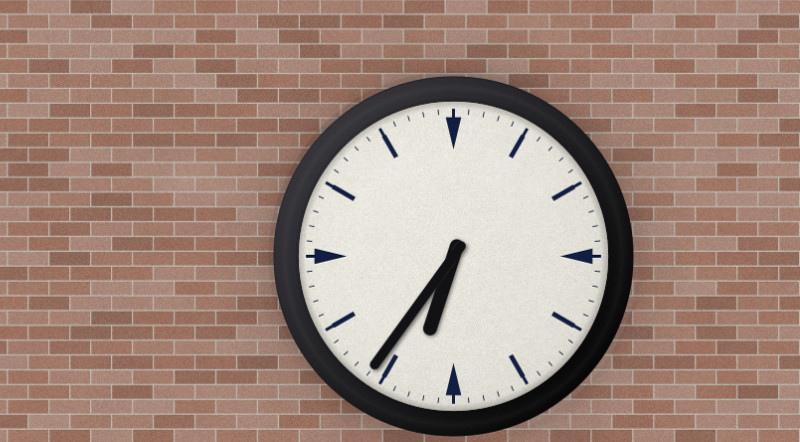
6.36
